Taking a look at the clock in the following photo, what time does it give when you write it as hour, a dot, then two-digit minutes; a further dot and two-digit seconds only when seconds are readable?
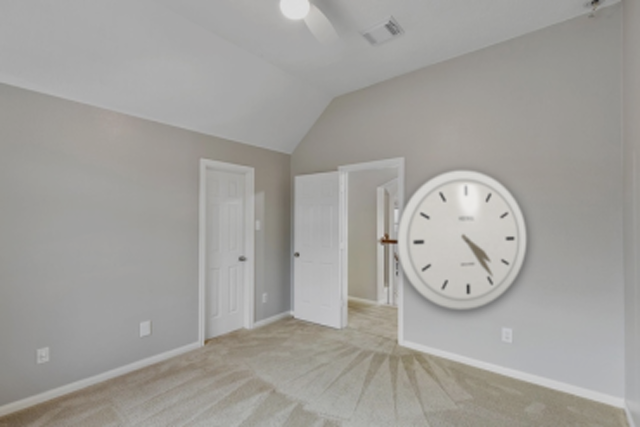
4.24
